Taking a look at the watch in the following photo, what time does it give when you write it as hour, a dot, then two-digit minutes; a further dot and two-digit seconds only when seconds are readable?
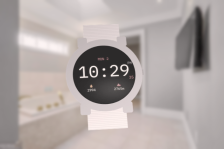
10.29
